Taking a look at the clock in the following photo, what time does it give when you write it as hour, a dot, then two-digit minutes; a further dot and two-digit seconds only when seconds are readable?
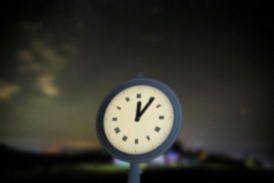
12.06
